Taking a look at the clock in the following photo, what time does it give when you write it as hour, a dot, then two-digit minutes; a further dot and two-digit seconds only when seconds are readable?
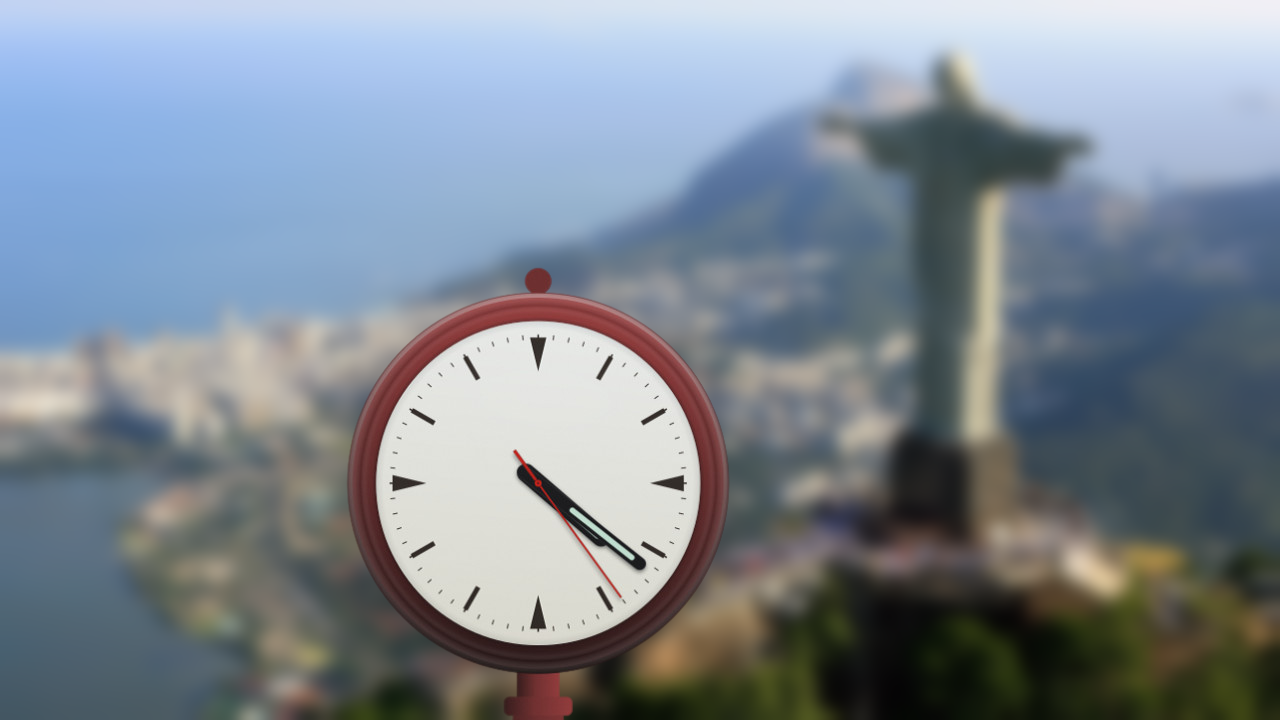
4.21.24
